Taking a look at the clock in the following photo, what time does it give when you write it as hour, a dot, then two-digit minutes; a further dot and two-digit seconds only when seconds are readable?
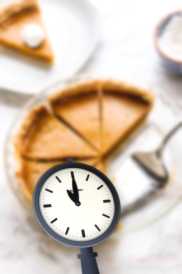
11.00
